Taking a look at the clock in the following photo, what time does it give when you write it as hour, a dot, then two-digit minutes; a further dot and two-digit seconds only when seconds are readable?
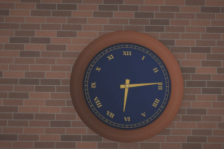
6.14
